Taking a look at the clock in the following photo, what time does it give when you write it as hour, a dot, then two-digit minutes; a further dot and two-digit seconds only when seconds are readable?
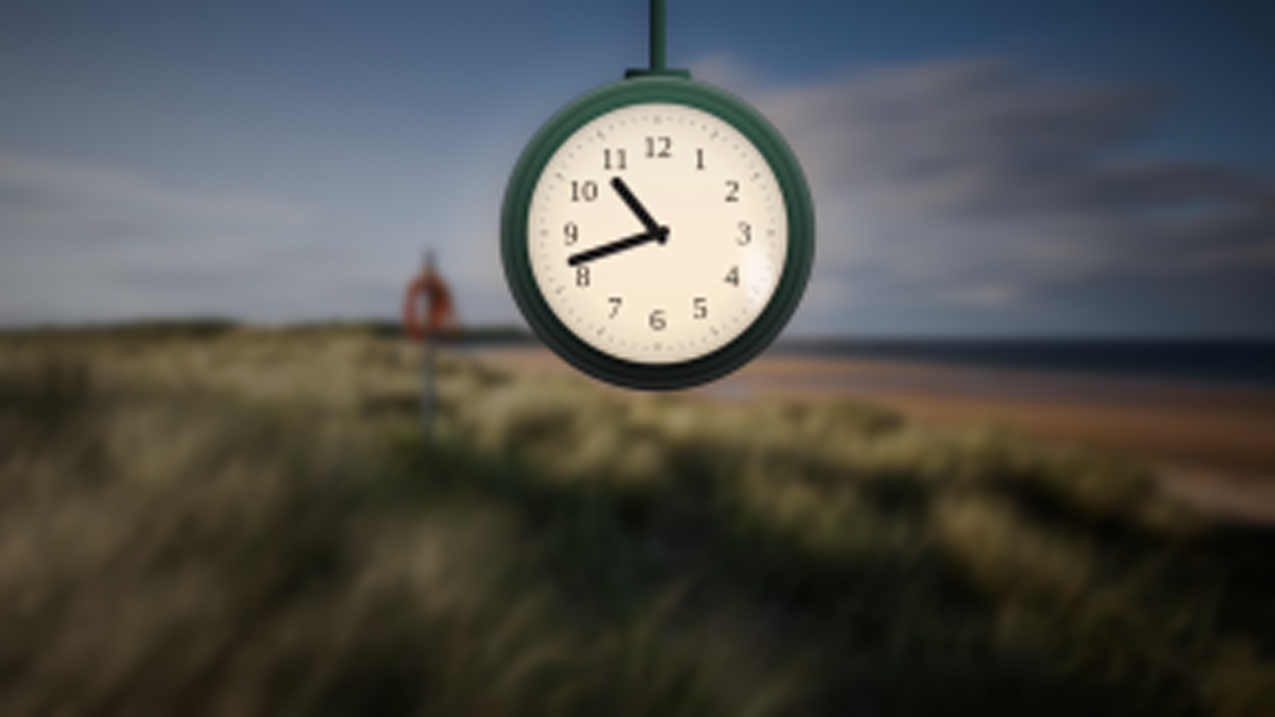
10.42
